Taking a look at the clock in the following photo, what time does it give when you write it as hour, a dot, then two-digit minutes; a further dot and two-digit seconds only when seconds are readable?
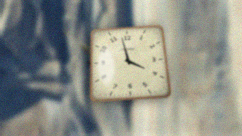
3.58
